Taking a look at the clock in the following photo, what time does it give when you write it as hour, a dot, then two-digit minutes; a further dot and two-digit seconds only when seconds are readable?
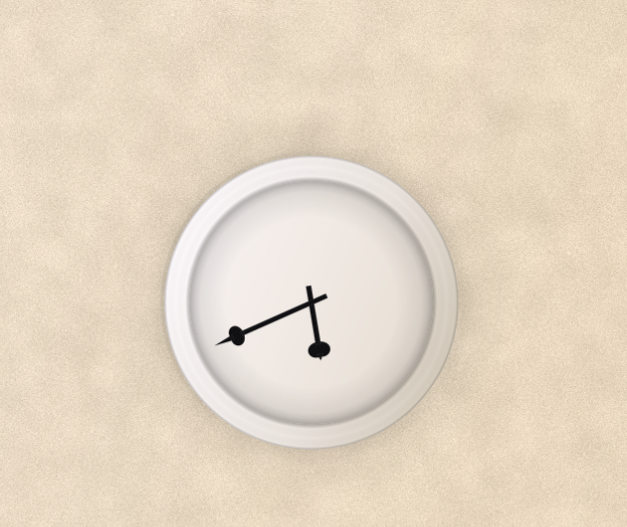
5.41
